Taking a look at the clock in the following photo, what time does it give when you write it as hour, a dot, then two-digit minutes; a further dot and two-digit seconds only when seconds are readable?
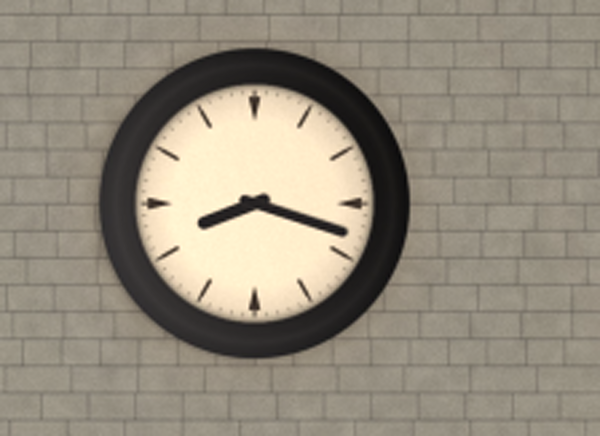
8.18
